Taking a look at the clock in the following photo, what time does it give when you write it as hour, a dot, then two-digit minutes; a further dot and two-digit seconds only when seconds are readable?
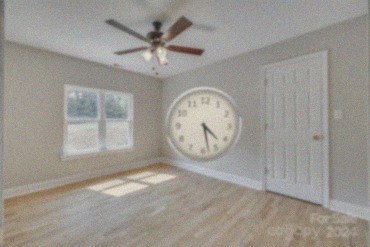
4.28
